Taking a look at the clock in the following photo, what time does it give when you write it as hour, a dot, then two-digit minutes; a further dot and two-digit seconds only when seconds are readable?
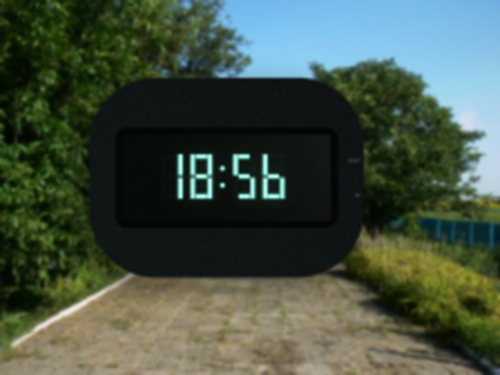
18.56
